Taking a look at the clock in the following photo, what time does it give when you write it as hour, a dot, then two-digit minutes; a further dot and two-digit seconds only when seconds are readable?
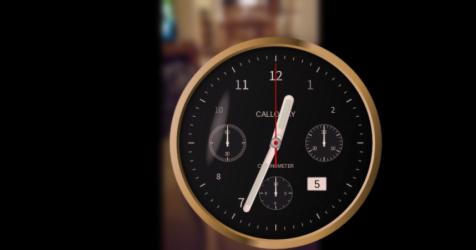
12.34
